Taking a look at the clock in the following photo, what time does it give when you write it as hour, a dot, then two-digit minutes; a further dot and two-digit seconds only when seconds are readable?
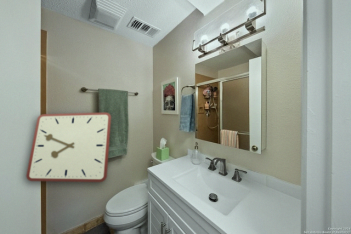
7.49
